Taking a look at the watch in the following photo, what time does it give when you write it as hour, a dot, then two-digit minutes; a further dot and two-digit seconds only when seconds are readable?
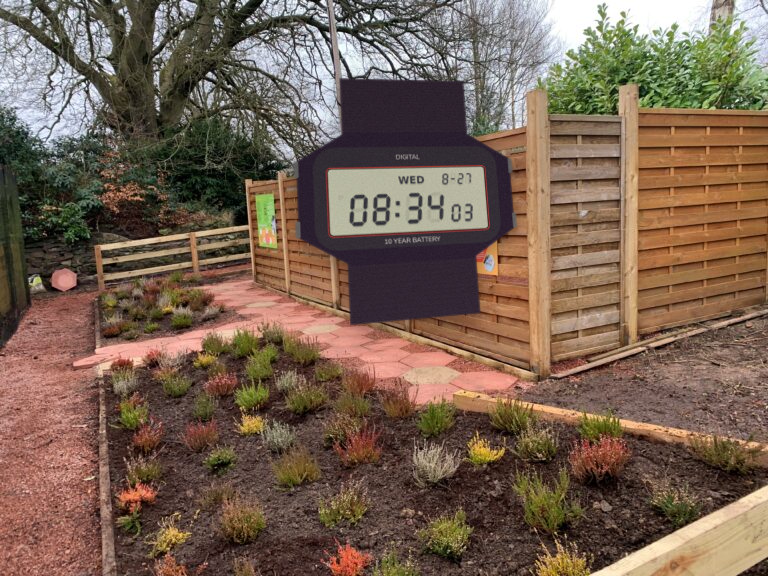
8.34.03
